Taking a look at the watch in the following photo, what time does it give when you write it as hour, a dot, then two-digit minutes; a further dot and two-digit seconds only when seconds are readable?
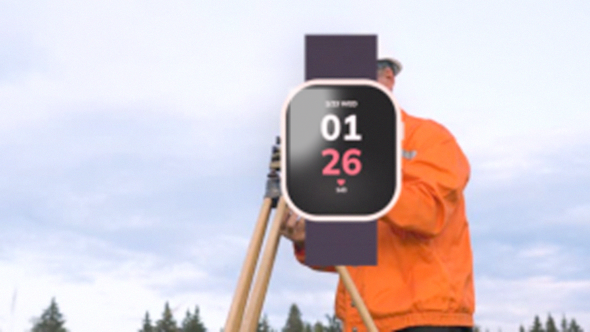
1.26
